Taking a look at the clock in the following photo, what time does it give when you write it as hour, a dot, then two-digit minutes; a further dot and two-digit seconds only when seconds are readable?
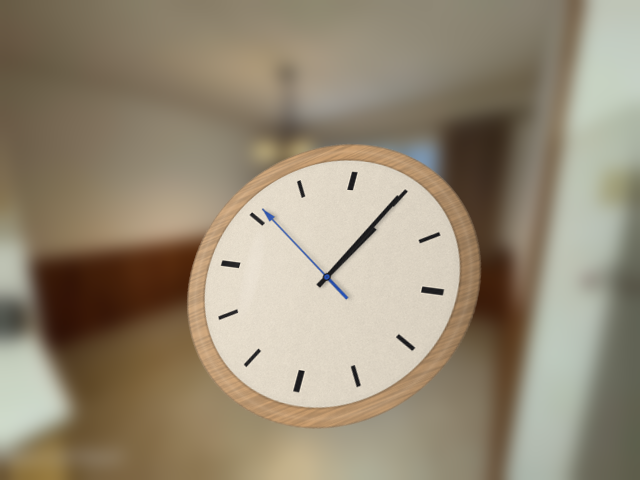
1.04.51
